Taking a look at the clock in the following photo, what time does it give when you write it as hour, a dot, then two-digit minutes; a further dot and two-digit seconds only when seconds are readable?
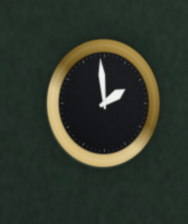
1.59
